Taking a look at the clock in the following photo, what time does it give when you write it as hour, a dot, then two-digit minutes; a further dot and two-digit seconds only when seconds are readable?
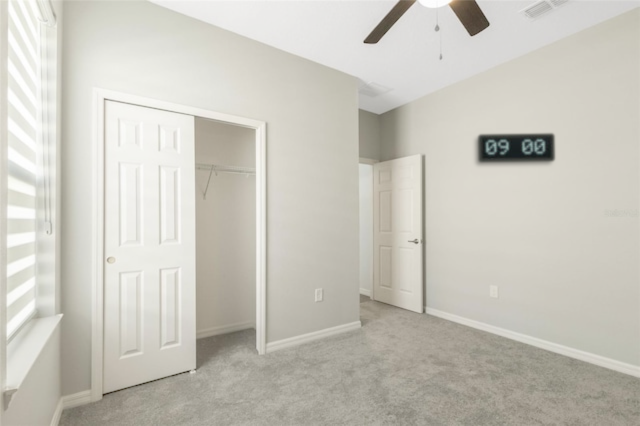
9.00
